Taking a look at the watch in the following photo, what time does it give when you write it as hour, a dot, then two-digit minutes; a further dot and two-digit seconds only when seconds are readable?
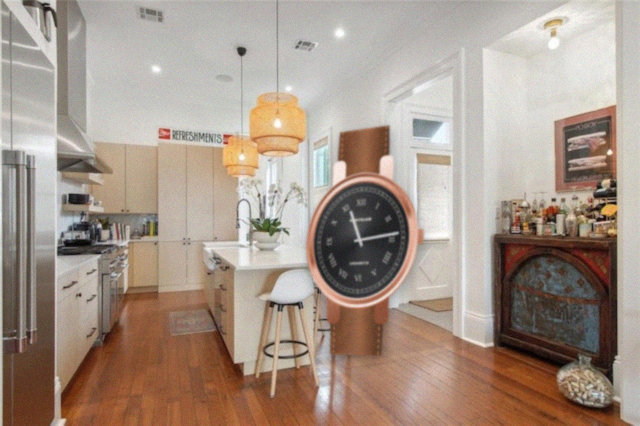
11.14
